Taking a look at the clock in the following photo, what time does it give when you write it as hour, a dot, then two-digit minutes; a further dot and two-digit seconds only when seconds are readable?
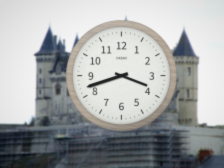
3.42
